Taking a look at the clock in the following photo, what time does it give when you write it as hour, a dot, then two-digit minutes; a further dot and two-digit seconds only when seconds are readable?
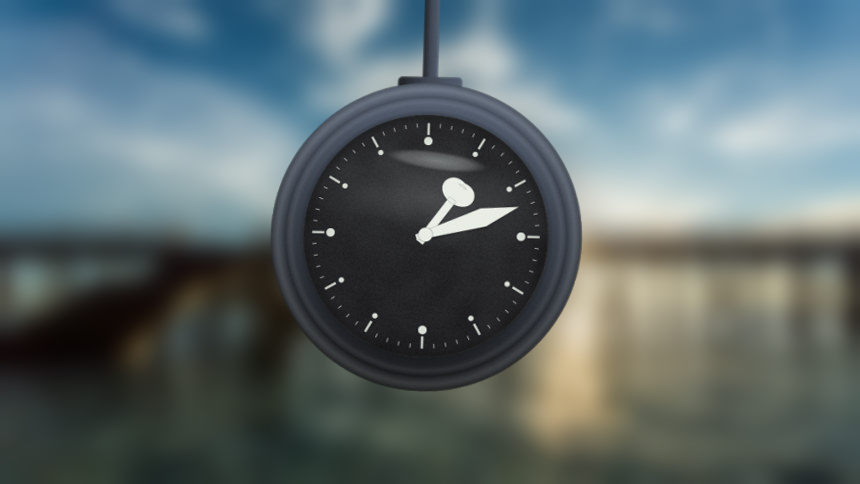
1.12
